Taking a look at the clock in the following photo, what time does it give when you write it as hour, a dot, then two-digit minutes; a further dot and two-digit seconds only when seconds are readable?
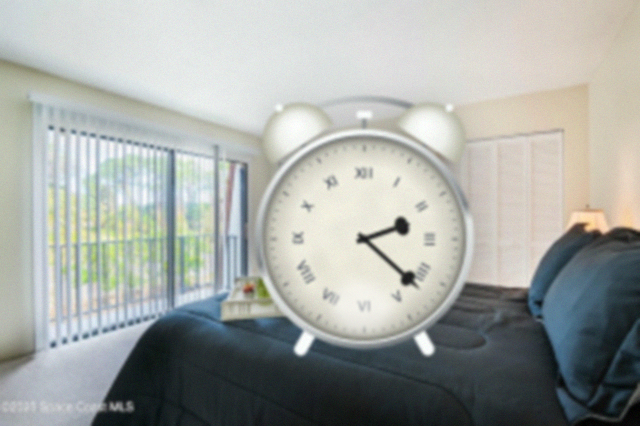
2.22
